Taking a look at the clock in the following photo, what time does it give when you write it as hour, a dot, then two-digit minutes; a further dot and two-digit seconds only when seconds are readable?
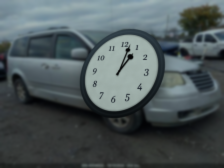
1.02
